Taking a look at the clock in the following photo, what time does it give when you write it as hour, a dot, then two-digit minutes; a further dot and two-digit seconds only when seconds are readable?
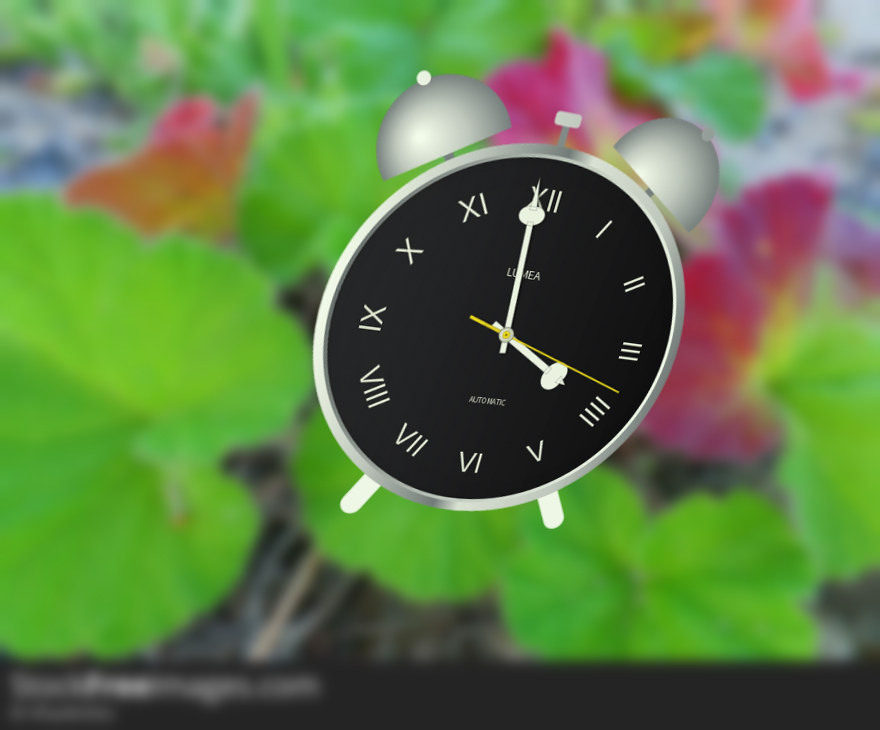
3.59.18
